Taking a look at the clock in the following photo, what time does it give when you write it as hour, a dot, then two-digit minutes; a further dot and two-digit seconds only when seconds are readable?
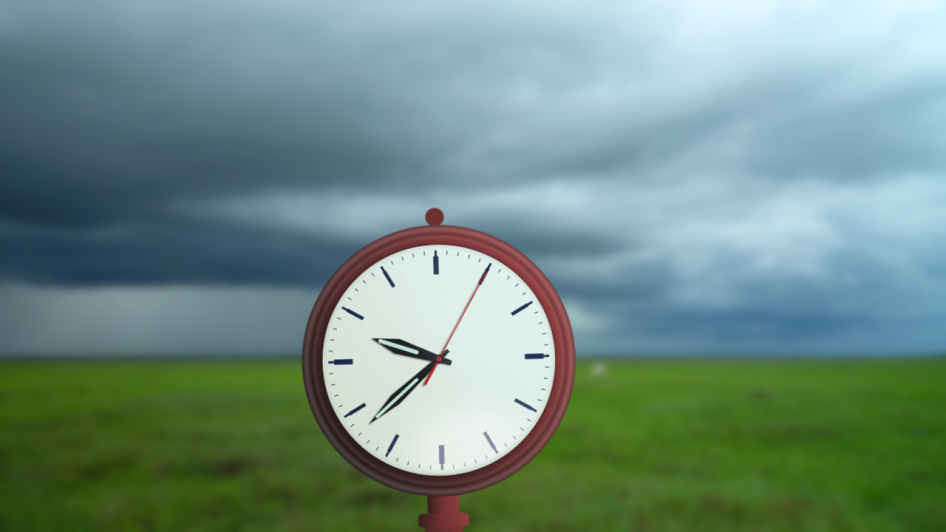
9.38.05
